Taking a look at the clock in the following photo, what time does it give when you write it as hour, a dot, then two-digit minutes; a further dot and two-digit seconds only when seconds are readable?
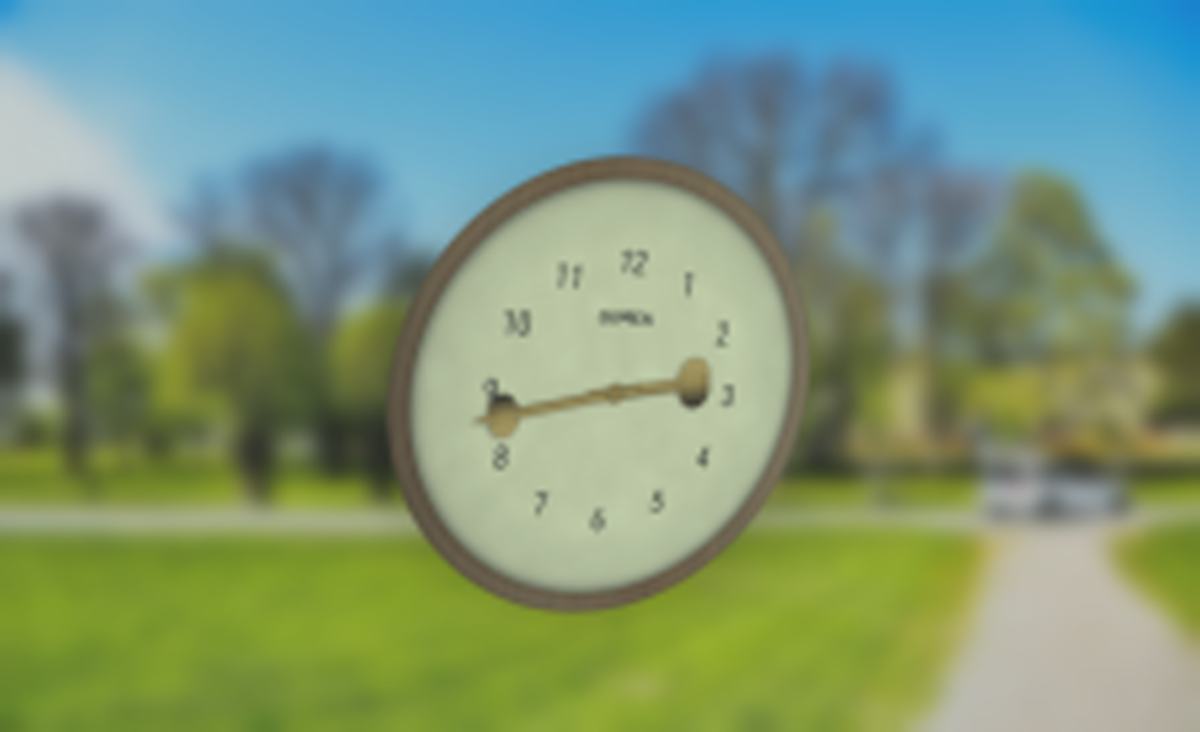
2.43
